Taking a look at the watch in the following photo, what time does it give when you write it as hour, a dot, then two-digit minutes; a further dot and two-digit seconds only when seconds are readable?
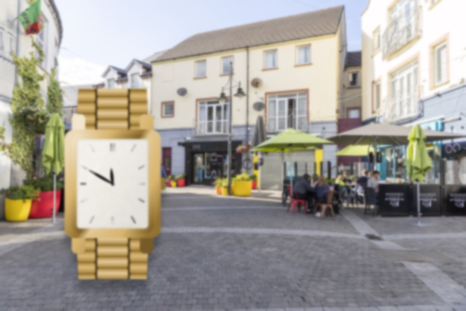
11.50
